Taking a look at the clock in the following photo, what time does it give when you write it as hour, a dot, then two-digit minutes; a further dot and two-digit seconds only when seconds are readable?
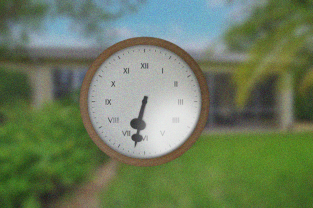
6.32
